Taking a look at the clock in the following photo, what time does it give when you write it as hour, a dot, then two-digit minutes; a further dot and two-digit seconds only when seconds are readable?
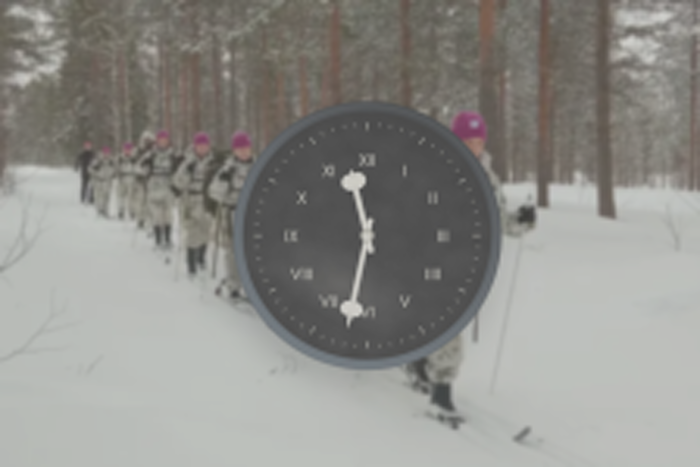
11.32
